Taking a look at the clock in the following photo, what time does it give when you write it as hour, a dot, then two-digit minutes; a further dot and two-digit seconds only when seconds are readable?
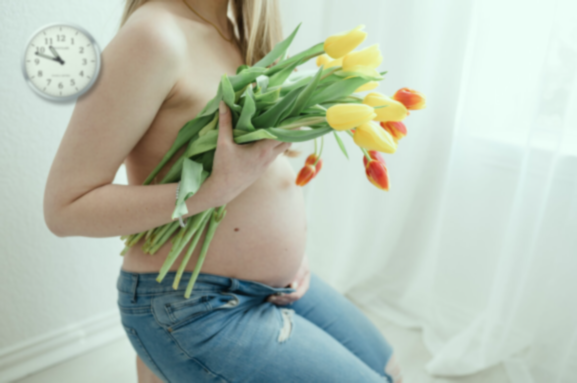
10.48
